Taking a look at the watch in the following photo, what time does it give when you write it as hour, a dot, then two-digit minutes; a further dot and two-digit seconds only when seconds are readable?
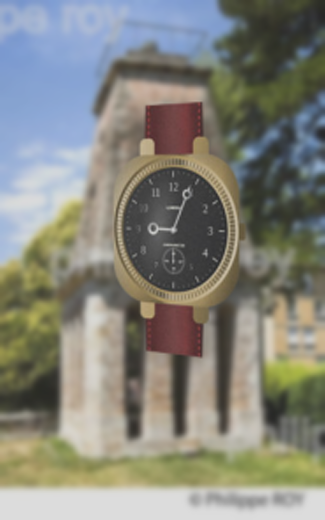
9.04
